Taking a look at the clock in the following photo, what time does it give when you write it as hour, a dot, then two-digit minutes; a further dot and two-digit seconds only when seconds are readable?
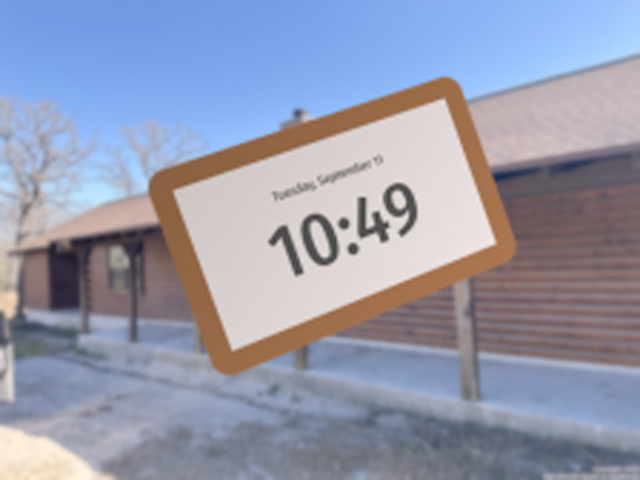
10.49
